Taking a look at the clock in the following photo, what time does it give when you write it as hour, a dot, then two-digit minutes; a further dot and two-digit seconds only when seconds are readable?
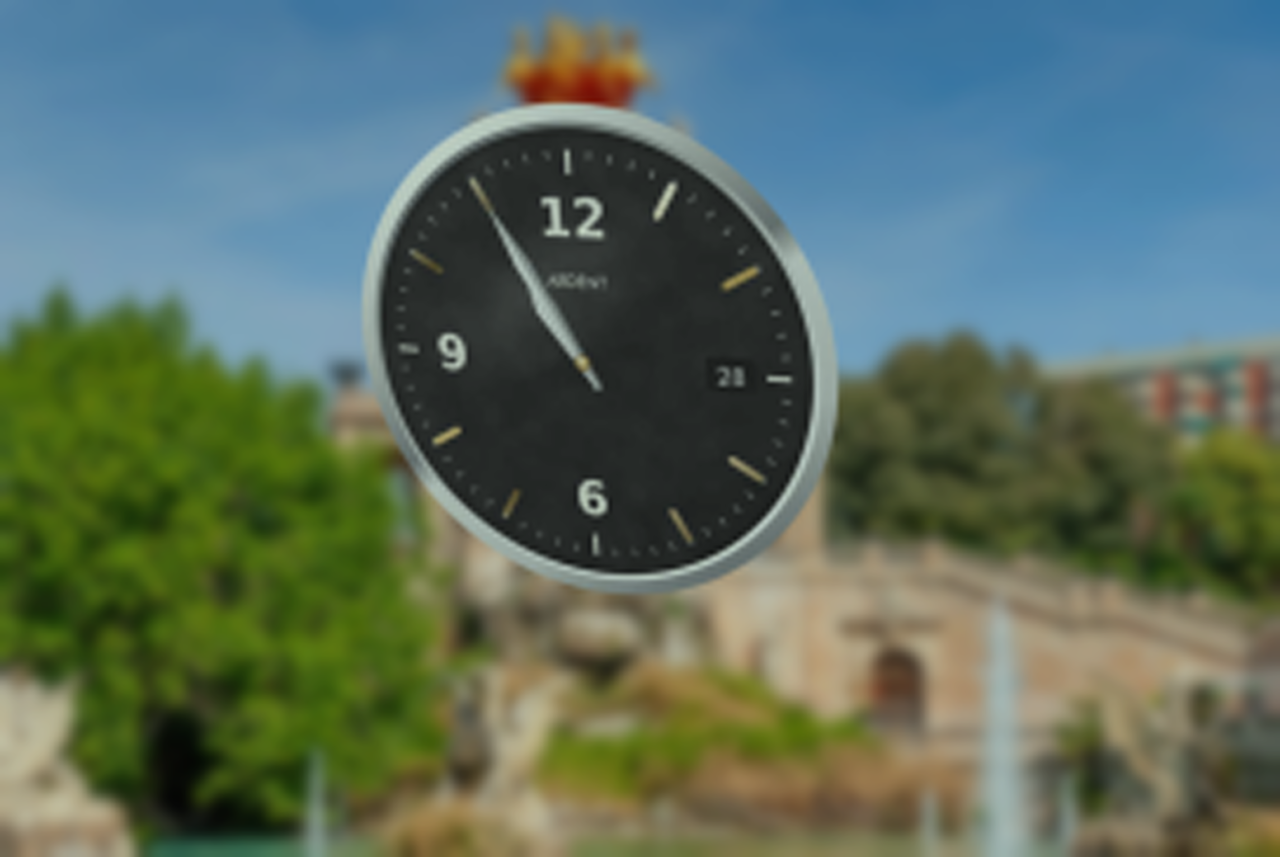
10.55
